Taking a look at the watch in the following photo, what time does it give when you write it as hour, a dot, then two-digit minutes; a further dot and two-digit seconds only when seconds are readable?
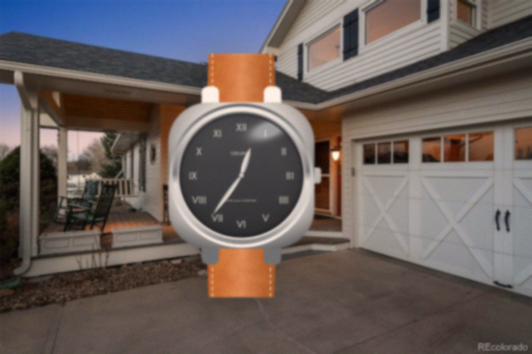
12.36
